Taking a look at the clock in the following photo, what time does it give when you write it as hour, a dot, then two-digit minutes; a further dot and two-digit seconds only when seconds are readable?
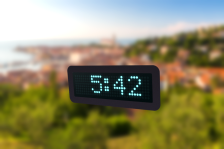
5.42
